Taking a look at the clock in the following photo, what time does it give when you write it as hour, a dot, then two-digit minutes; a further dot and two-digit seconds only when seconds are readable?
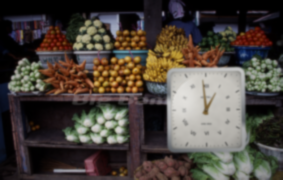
12.59
